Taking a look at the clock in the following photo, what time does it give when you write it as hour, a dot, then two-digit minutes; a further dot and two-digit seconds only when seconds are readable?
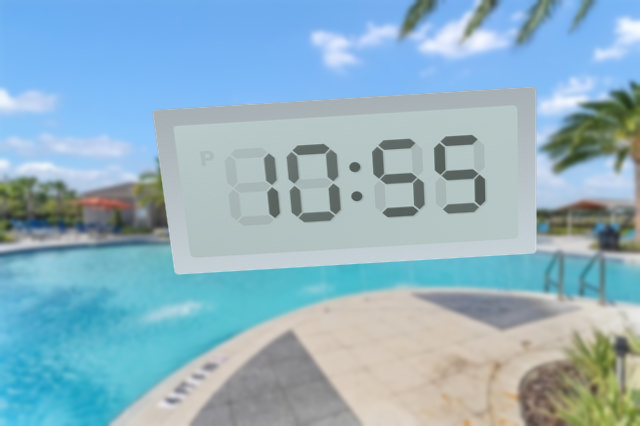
10.55
